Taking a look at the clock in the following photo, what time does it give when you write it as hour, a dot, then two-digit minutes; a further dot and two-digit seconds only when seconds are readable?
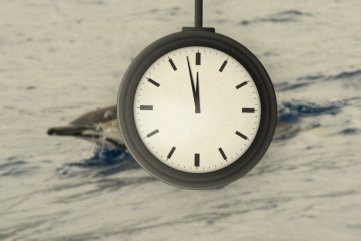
11.58
